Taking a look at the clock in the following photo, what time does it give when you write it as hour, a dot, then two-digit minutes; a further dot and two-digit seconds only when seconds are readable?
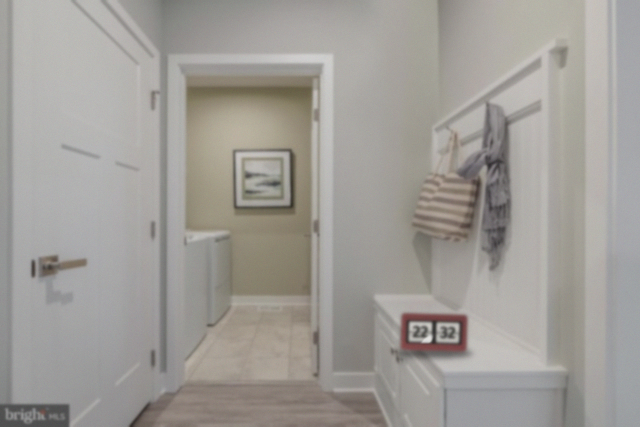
22.32
